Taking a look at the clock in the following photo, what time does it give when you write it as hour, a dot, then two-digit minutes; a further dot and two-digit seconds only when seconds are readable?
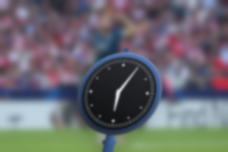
6.05
